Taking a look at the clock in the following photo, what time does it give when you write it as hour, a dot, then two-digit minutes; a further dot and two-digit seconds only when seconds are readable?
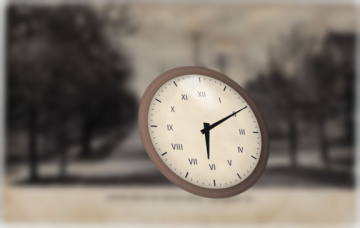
6.10
